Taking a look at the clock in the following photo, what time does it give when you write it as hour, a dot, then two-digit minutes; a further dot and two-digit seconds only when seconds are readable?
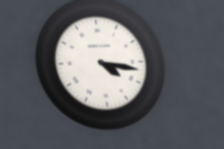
4.17
